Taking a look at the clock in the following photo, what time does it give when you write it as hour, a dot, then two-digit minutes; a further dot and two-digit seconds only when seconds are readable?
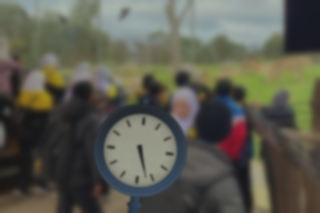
5.27
